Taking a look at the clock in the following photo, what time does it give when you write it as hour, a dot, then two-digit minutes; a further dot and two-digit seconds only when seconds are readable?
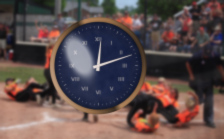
12.12
